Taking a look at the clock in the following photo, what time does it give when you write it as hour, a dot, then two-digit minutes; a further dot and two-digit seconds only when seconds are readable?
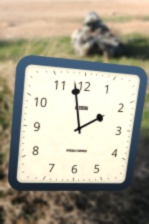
1.58
